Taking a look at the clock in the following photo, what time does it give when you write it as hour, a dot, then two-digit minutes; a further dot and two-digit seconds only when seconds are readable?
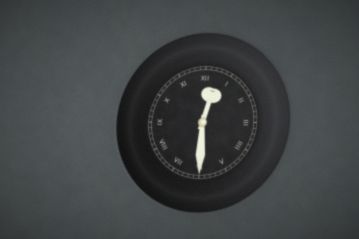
12.30
